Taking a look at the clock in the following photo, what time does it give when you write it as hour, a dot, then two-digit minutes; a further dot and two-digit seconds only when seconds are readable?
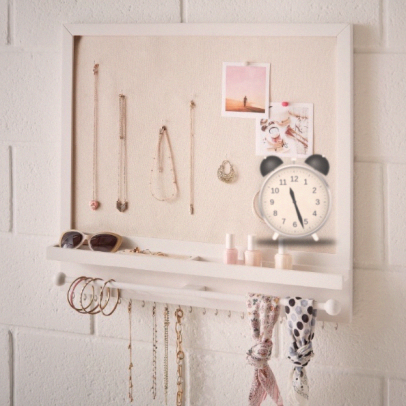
11.27
